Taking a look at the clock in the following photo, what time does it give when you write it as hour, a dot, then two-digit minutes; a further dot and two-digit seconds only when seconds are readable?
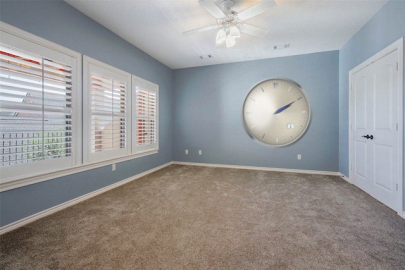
2.10
